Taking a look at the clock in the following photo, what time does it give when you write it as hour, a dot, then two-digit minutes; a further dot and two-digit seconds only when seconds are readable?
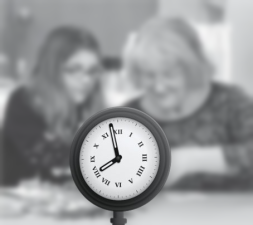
7.58
